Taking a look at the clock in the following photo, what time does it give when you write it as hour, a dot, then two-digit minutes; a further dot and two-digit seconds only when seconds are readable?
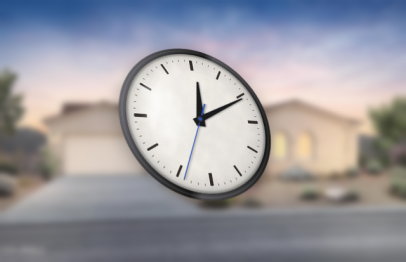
12.10.34
